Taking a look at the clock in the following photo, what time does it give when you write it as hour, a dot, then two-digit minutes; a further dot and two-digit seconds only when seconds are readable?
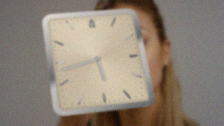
5.43
